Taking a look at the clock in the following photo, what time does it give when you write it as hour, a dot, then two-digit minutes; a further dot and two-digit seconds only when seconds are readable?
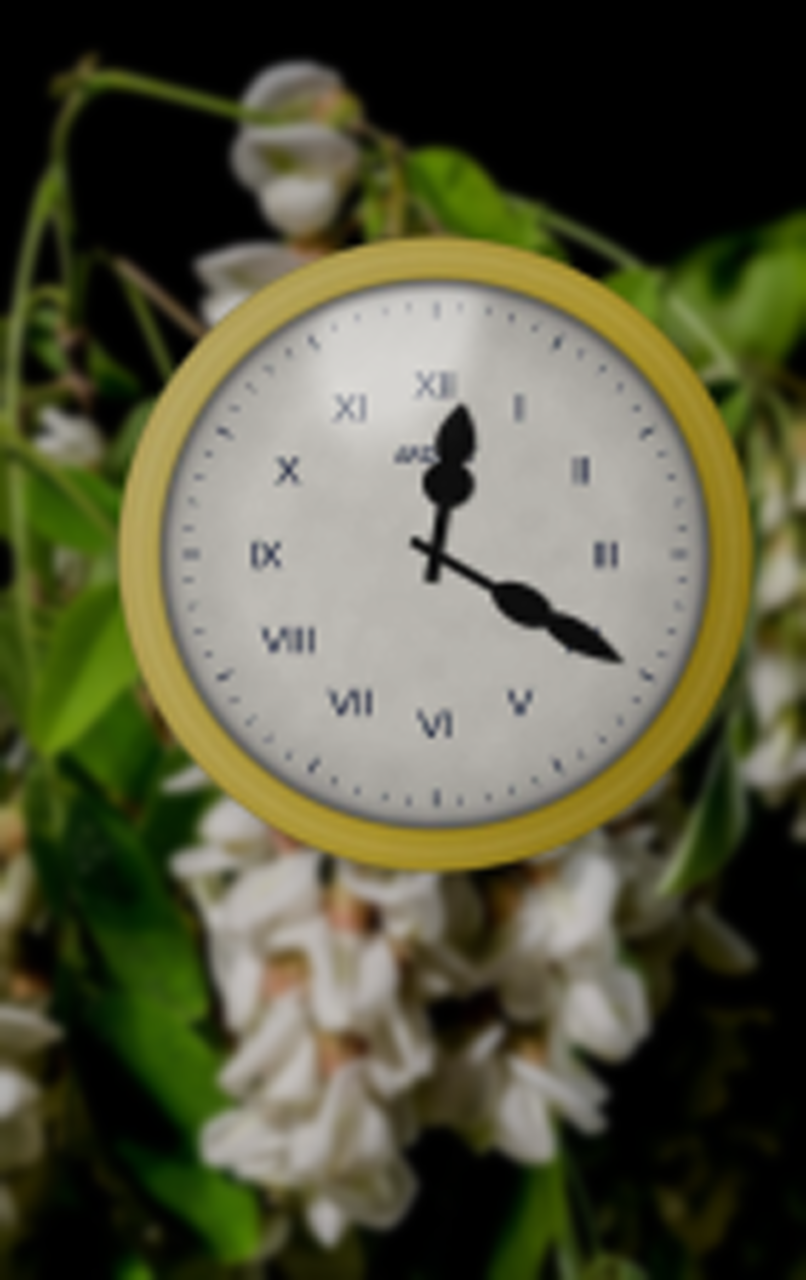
12.20
